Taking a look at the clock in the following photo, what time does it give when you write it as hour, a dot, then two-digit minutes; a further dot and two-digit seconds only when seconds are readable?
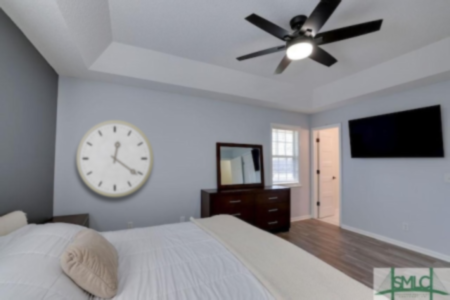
12.21
